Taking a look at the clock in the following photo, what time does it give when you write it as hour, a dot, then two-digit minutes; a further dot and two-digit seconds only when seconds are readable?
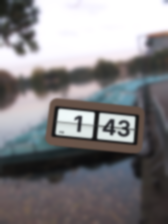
1.43
